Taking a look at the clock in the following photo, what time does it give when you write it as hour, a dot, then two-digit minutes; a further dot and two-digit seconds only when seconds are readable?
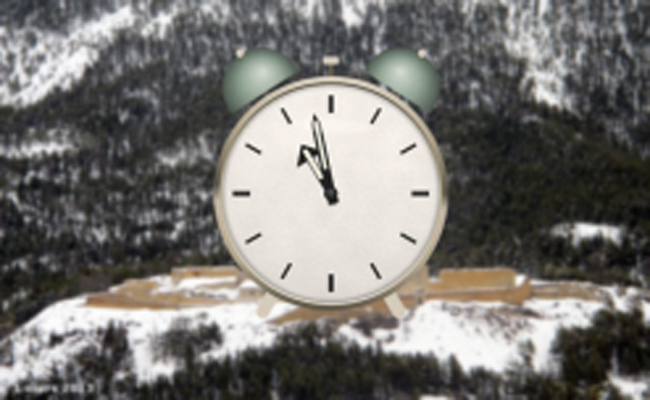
10.58
